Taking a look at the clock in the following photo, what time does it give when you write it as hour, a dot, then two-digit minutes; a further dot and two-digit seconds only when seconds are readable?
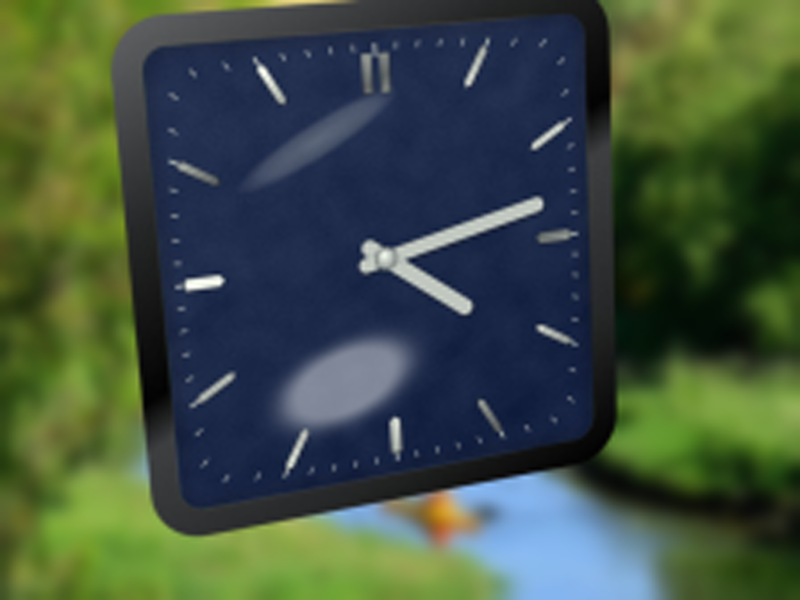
4.13
